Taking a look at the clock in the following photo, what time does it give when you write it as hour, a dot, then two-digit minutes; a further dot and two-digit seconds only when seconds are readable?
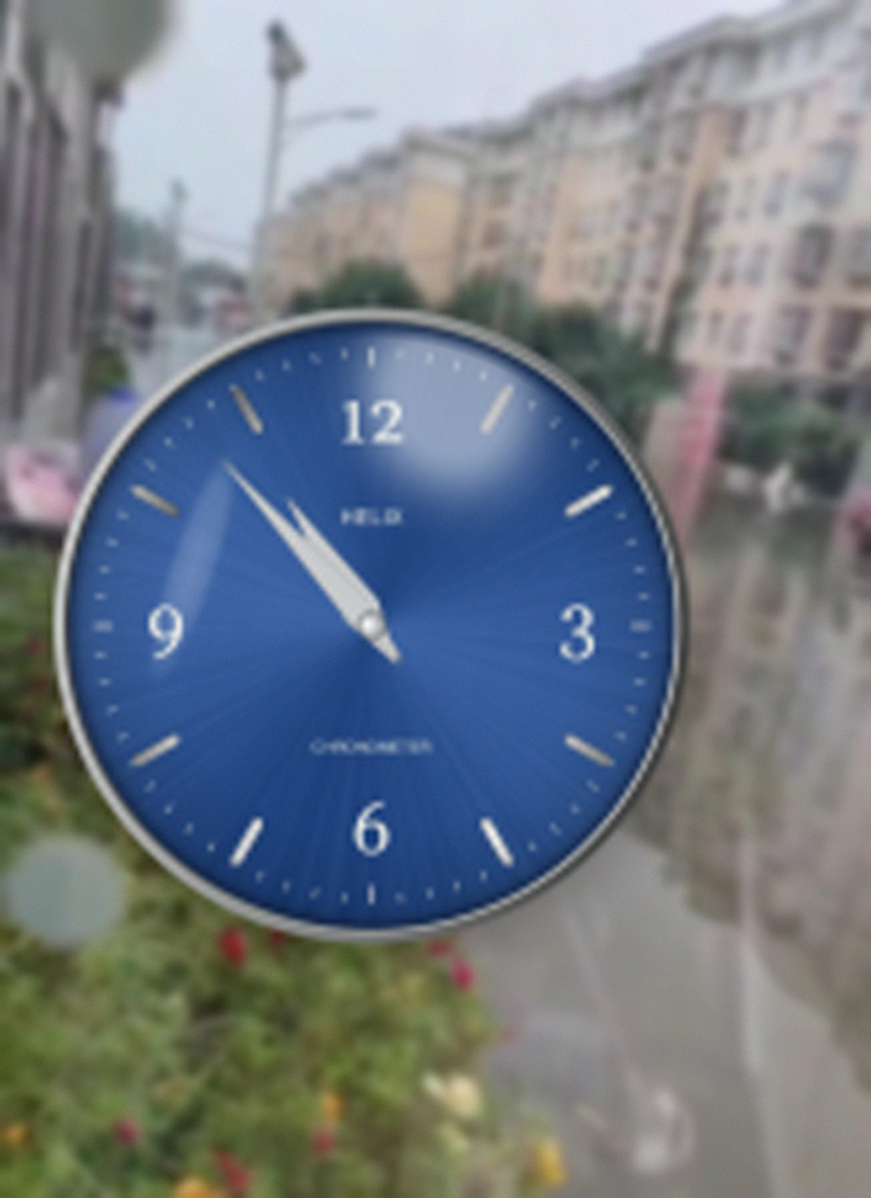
10.53
